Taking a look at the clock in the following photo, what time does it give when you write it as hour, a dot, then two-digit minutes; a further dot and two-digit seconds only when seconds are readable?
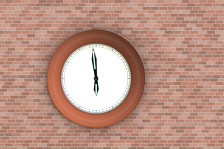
5.59
